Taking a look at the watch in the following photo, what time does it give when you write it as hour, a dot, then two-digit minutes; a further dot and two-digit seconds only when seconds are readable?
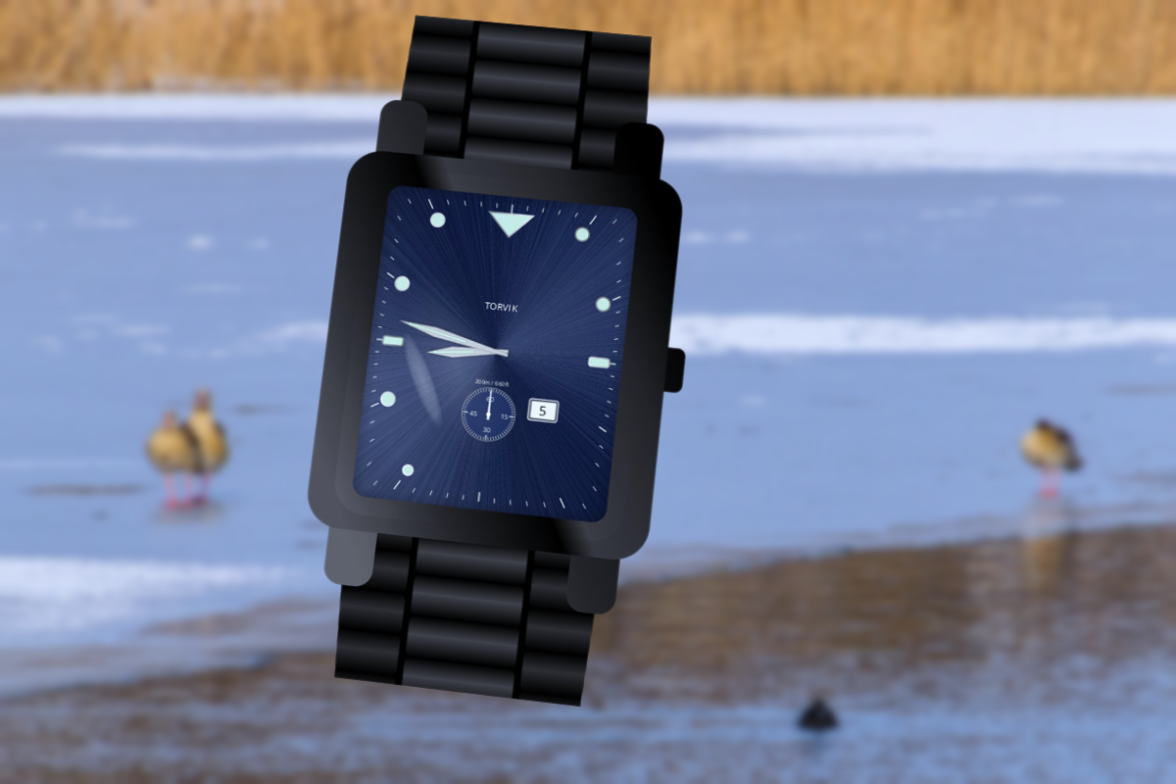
8.47
